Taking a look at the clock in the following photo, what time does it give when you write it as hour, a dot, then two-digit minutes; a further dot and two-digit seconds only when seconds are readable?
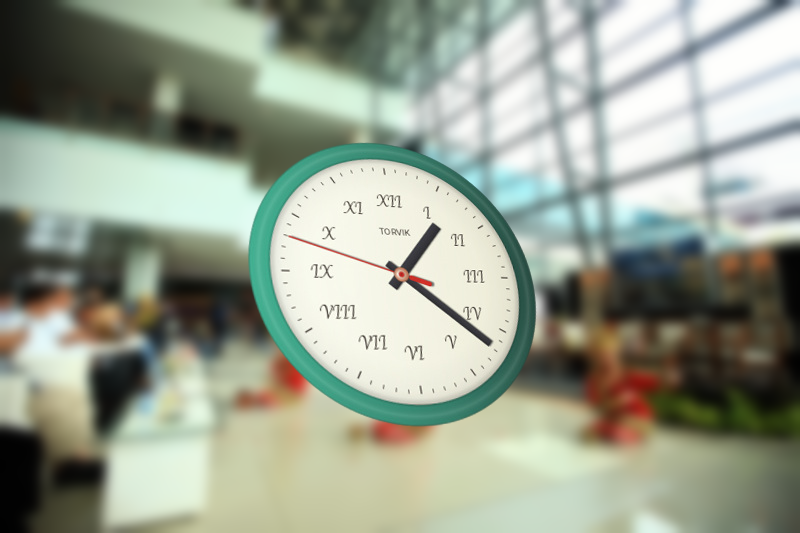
1.21.48
